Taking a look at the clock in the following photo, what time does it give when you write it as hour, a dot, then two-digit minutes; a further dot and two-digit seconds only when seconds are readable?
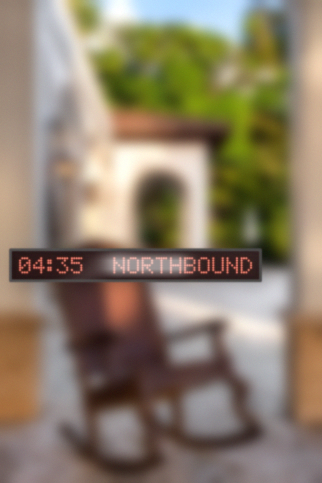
4.35
